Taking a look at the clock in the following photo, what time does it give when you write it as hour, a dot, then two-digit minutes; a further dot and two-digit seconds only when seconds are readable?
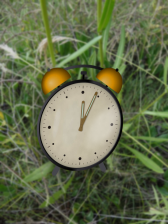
12.04
